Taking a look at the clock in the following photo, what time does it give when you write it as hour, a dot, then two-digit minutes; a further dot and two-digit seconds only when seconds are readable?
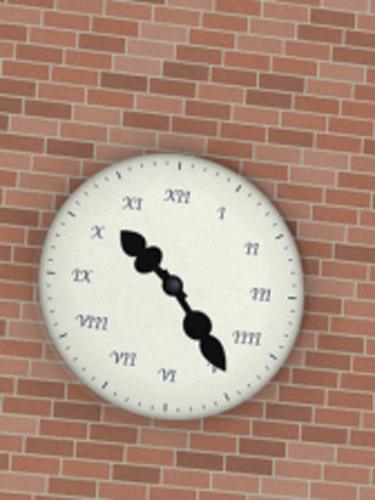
10.24
